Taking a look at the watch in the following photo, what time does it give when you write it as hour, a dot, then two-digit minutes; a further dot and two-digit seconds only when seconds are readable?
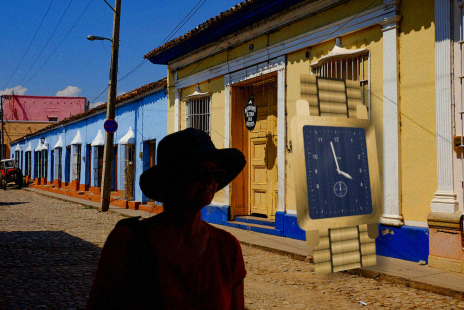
3.58
